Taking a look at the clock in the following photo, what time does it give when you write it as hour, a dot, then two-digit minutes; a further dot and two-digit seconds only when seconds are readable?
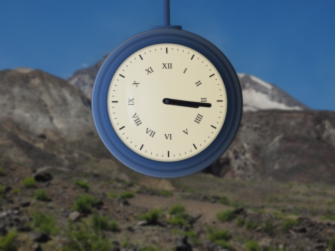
3.16
